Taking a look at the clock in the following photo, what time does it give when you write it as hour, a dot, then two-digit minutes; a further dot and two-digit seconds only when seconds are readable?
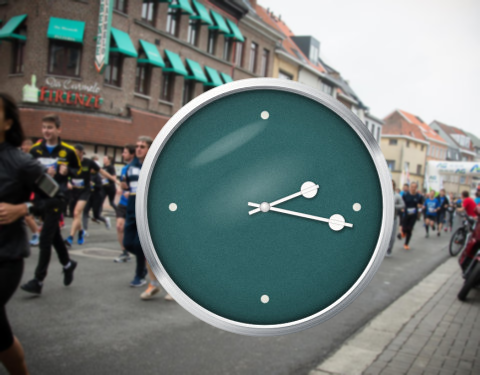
2.17
